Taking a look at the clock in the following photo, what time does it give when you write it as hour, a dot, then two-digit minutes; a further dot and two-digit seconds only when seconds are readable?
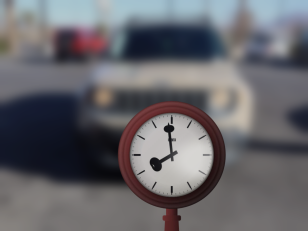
7.59
